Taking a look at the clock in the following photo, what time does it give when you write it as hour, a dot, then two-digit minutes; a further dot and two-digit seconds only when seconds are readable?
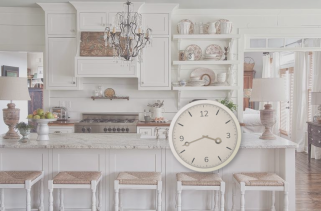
3.42
